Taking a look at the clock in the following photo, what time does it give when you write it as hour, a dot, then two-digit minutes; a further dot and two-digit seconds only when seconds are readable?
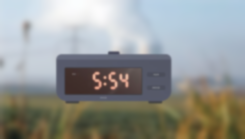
5.54
